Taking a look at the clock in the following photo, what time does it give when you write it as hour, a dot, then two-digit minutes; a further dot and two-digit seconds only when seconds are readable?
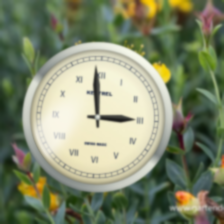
2.59
